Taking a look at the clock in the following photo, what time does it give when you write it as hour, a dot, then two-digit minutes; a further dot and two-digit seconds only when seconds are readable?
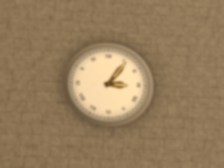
3.06
